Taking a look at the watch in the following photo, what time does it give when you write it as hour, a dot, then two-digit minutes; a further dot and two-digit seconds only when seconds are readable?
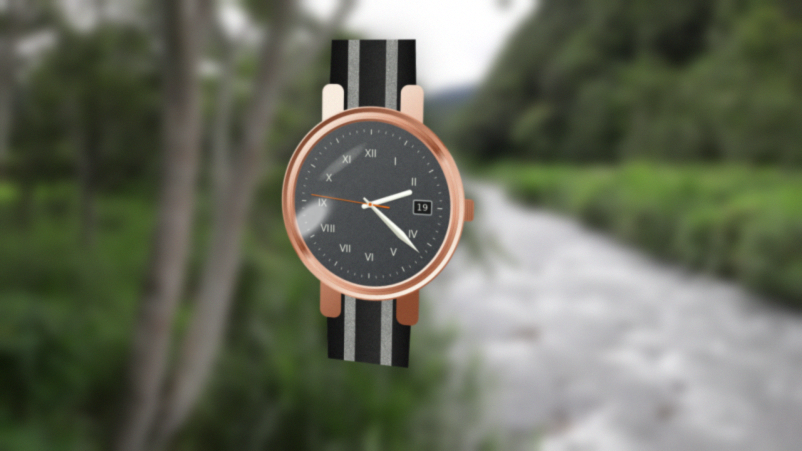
2.21.46
